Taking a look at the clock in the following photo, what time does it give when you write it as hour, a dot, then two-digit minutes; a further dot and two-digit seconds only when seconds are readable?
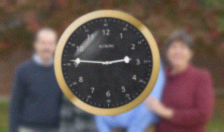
2.46
